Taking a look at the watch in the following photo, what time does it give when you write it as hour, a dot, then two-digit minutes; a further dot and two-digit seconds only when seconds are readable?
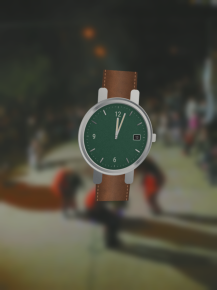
12.03
